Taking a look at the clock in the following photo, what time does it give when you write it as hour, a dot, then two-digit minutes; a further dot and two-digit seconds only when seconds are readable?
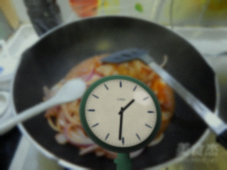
1.31
